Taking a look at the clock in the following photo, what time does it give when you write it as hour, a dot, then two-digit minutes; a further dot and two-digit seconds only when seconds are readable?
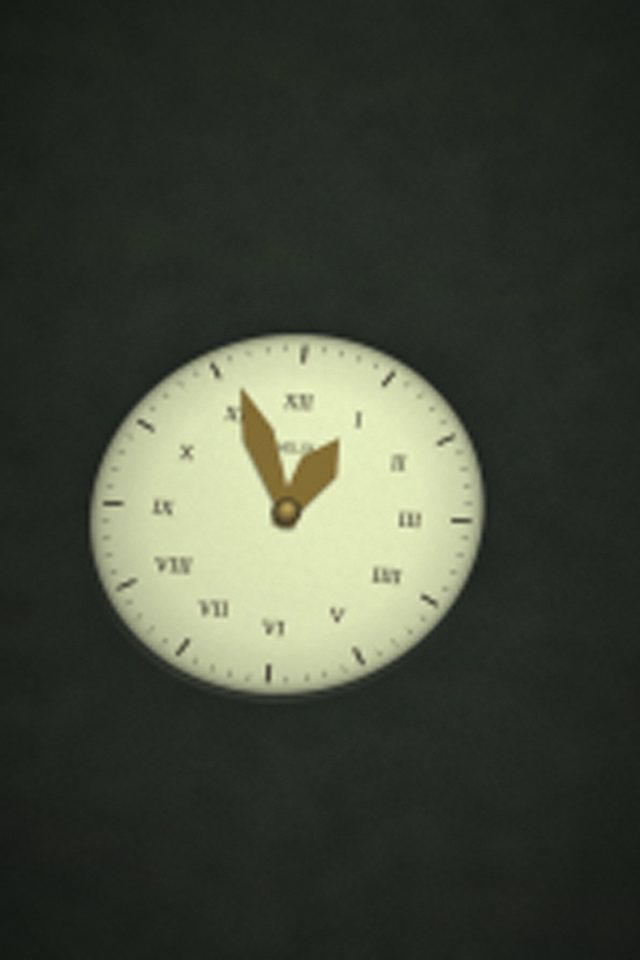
12.56
